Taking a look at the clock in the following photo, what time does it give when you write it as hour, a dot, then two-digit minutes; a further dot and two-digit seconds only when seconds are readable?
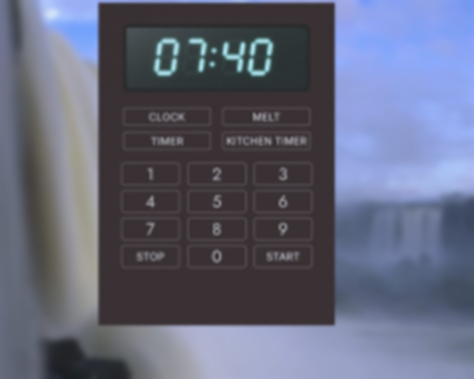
7.40
